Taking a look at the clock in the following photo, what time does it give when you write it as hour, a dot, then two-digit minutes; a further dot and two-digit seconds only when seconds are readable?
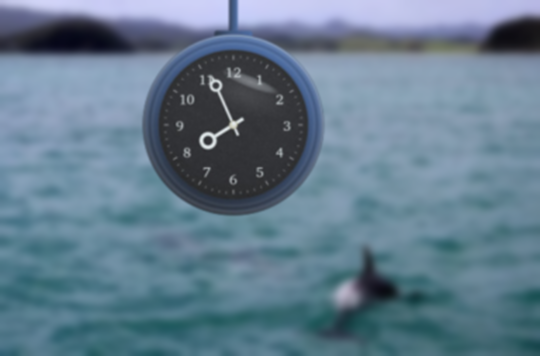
7.56
